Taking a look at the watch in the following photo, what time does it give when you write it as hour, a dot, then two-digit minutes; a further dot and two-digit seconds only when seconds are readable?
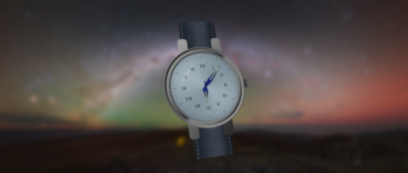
6.07
